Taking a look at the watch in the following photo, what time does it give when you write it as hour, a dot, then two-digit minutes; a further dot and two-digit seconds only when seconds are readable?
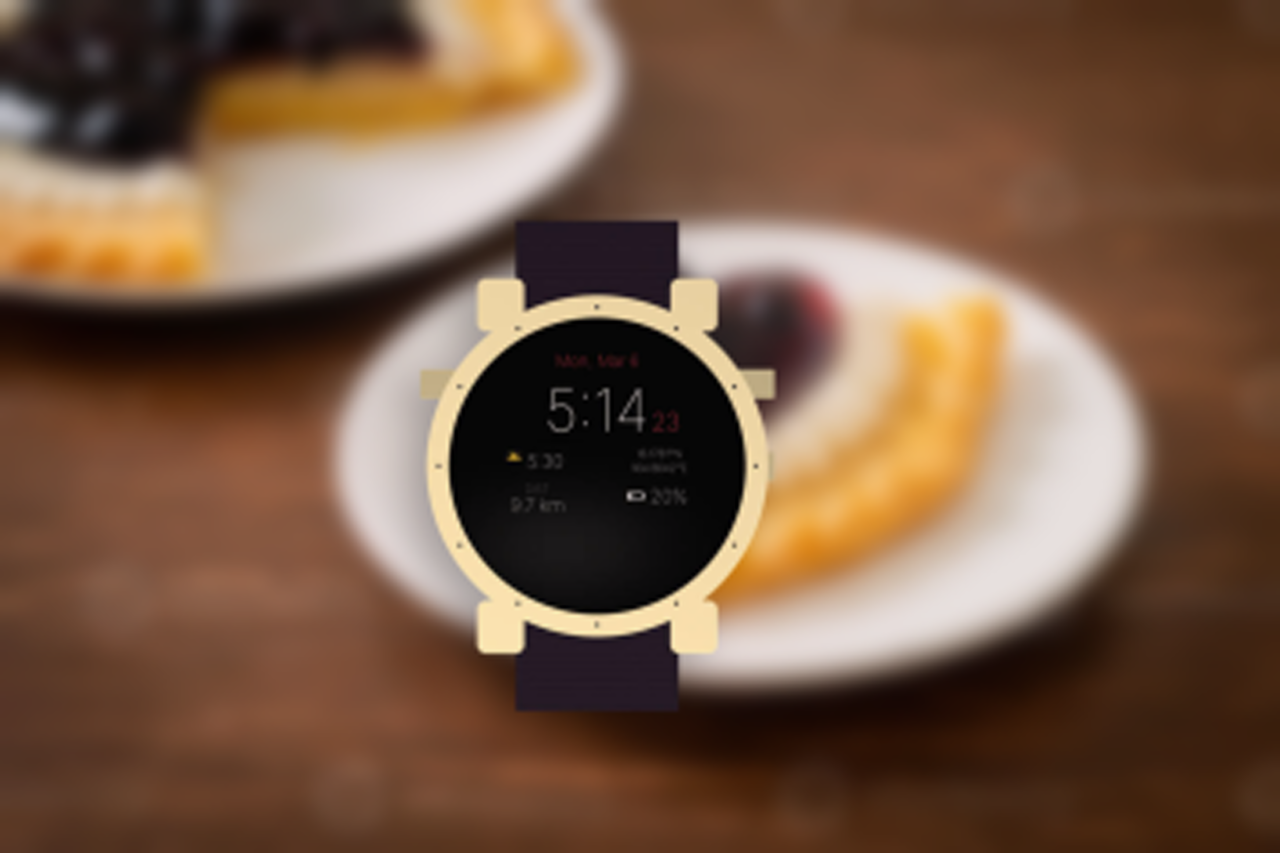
5.14
